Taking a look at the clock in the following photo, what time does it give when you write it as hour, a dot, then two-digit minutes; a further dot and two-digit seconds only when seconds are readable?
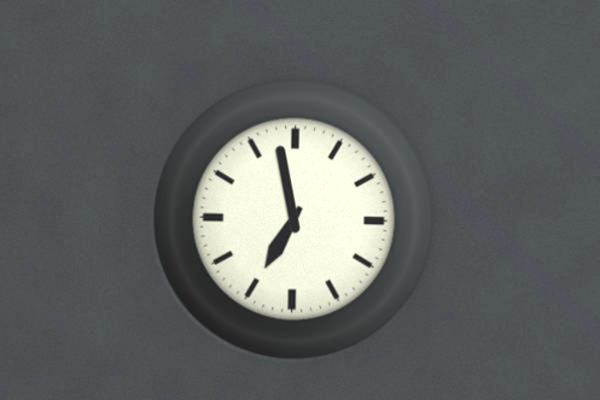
6.58
